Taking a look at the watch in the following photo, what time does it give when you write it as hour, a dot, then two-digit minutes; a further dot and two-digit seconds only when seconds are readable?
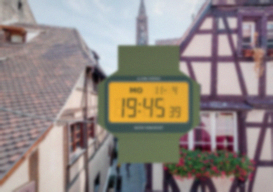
19.45
